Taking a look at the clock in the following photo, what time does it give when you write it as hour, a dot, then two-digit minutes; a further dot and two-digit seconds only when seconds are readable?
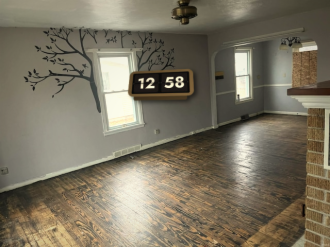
12.58
